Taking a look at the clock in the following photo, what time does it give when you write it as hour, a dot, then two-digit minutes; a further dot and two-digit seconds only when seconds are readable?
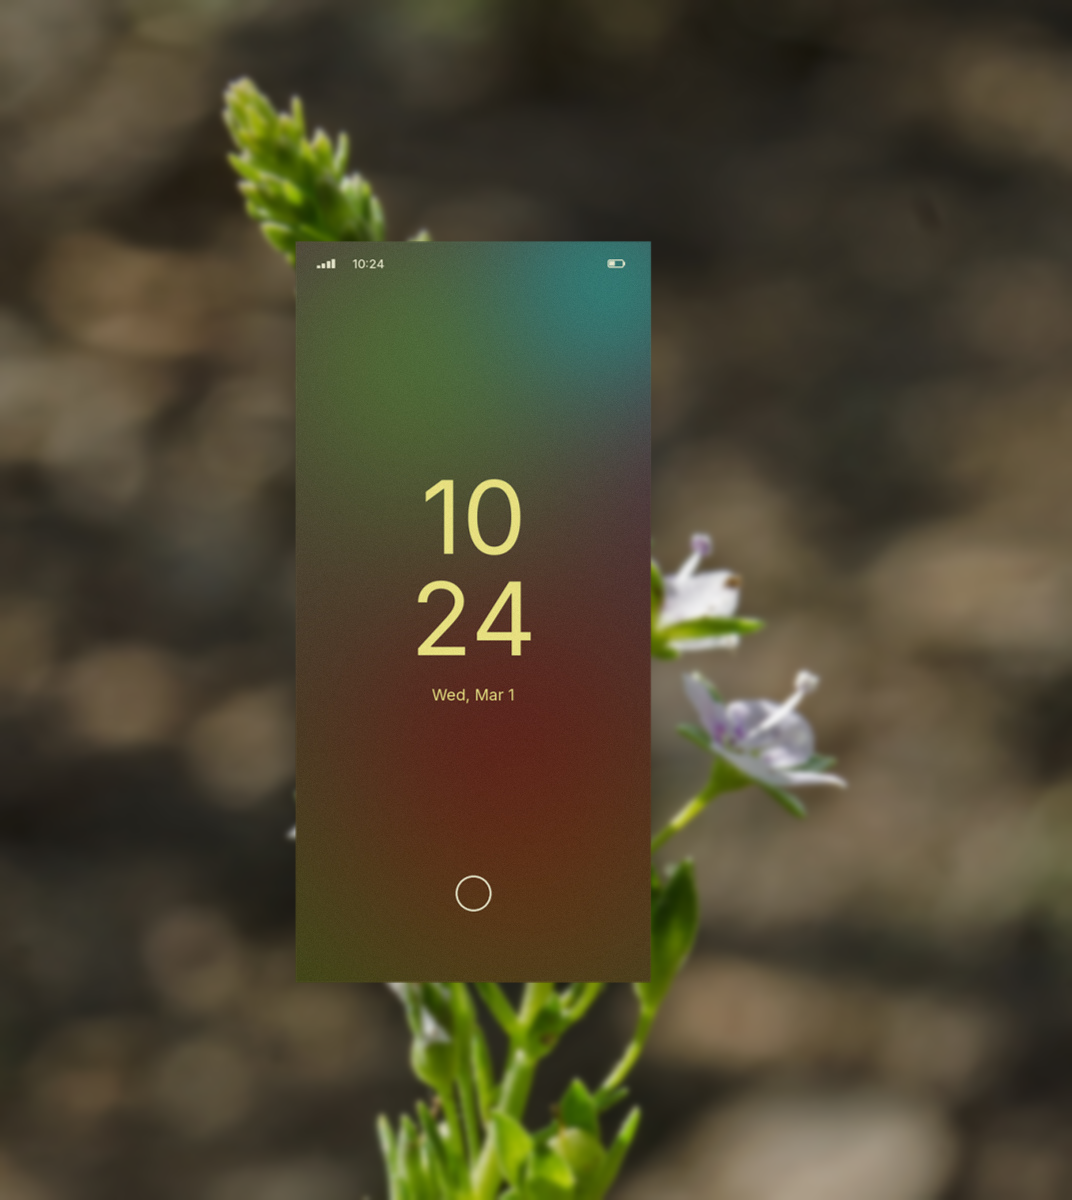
10.24
